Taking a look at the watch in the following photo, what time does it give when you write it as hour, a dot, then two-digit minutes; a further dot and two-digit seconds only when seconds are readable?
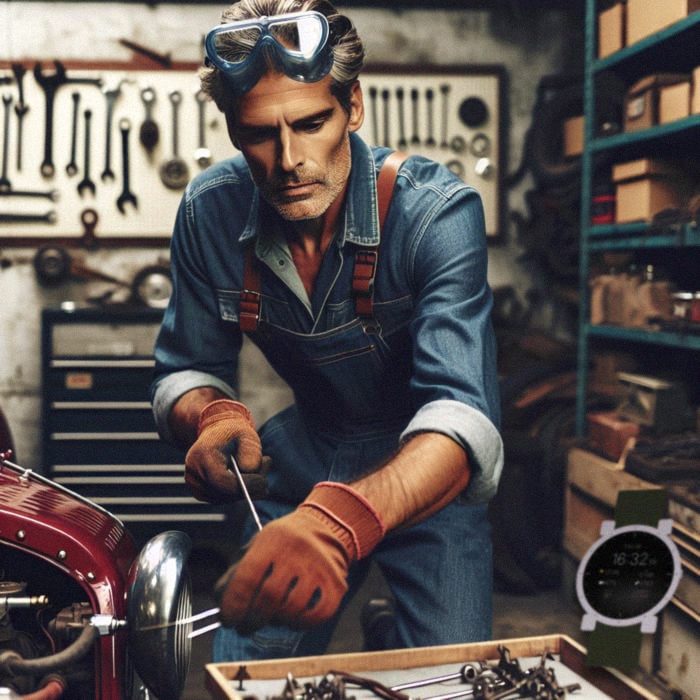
16.32
